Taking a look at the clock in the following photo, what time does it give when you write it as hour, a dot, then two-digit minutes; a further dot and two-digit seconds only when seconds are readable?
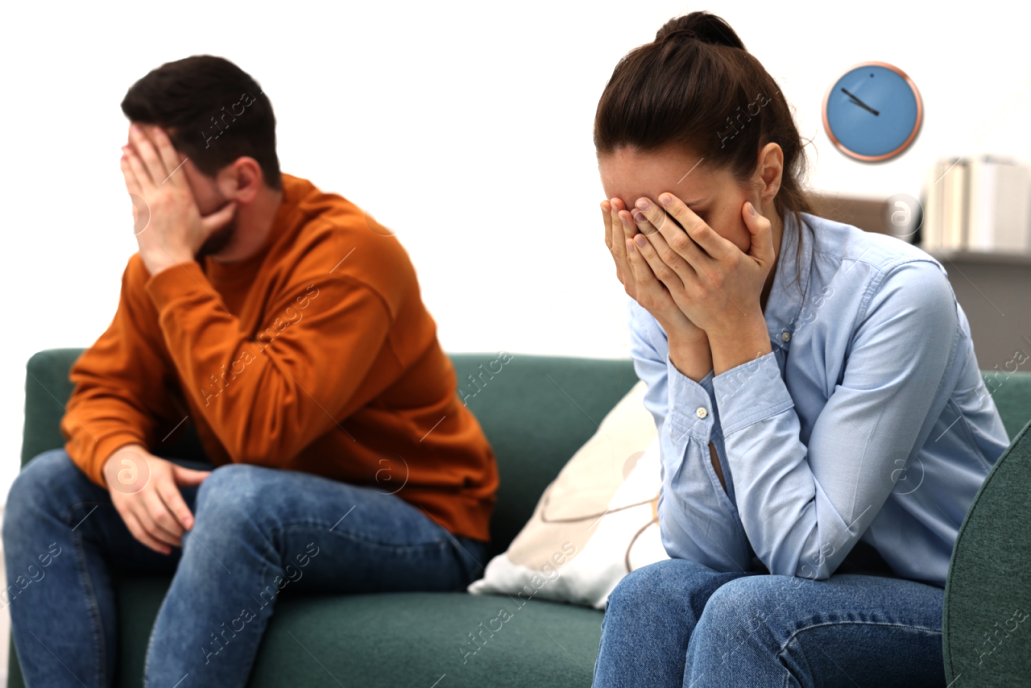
9.51
